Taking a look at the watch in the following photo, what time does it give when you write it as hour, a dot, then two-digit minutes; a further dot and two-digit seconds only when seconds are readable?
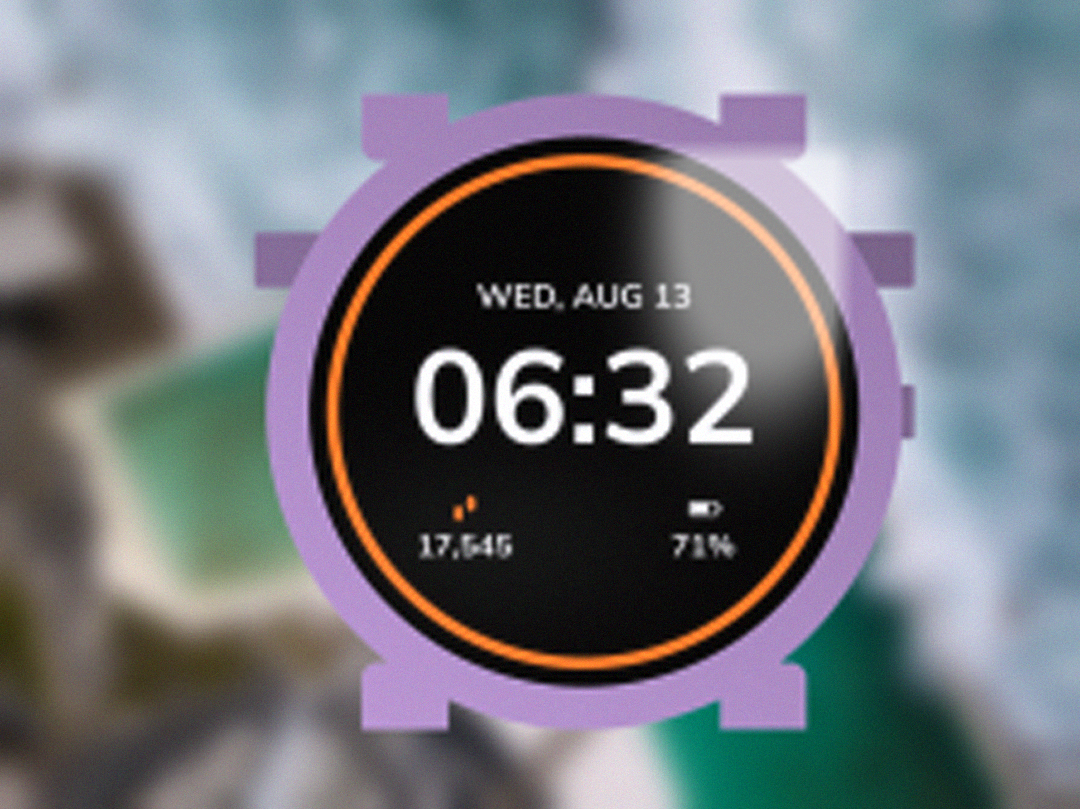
6.32
